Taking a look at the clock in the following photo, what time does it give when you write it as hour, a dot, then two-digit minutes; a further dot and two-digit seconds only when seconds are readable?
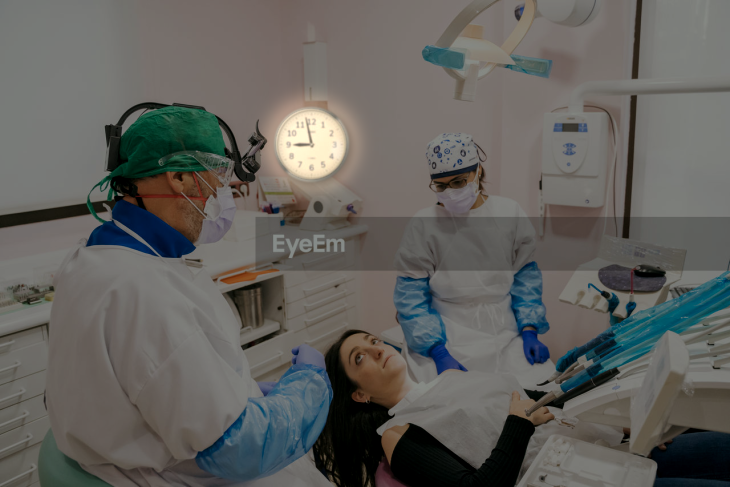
8.58
